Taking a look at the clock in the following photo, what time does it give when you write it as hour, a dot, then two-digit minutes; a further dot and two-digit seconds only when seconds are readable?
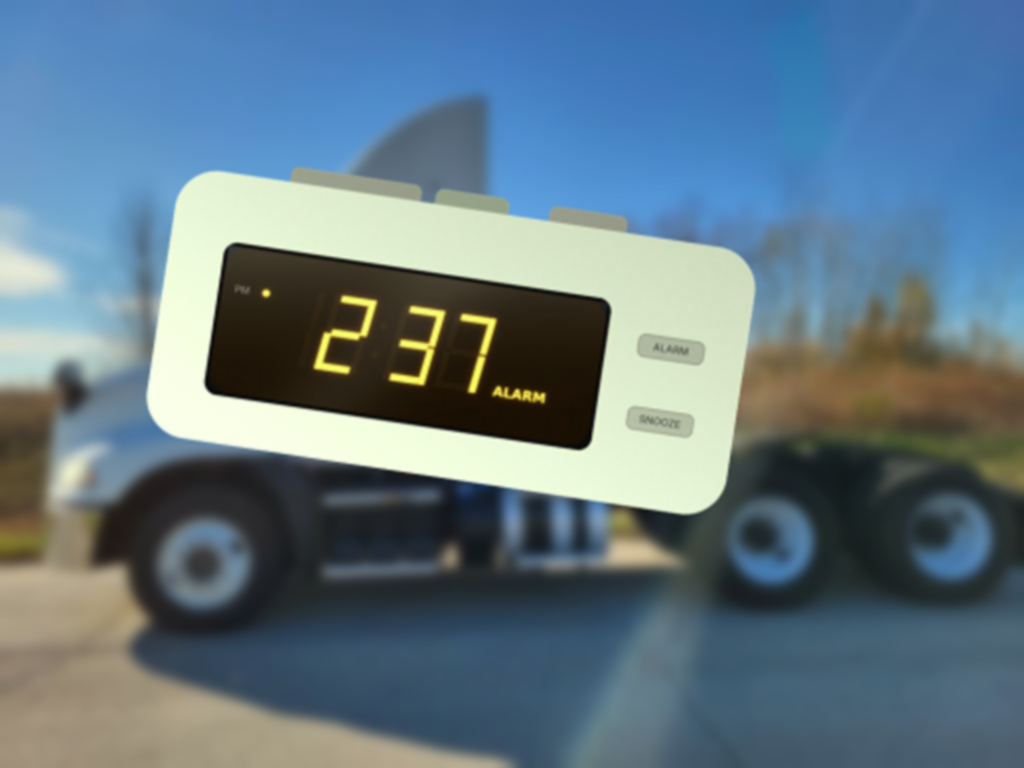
2.37
